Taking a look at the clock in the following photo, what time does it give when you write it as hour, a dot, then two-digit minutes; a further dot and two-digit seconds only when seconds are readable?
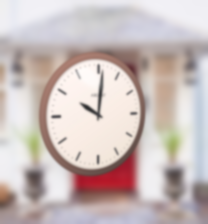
10.01
